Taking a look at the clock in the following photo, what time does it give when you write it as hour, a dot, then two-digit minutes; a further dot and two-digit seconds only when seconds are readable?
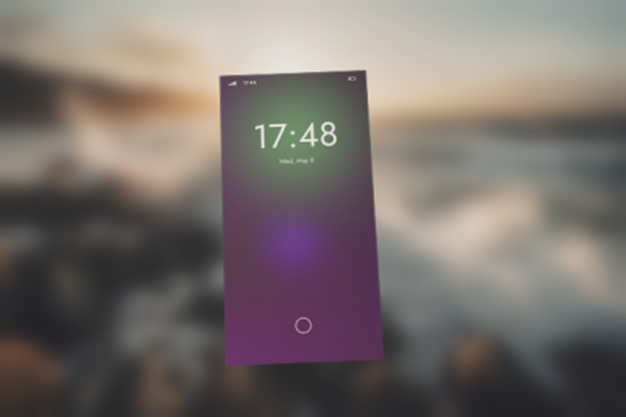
17.48
